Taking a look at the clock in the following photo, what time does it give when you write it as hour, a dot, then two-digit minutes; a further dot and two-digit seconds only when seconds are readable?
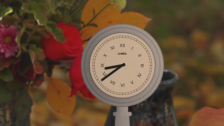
8.39
